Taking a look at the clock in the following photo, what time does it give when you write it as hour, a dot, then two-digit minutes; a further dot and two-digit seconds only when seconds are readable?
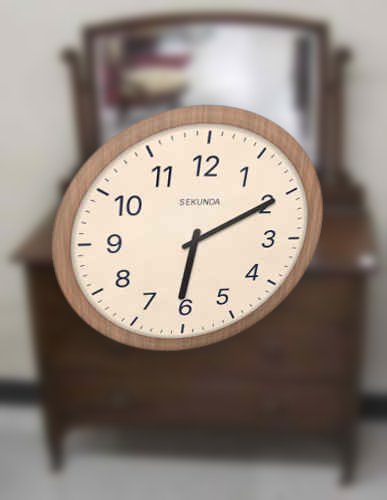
6.10
